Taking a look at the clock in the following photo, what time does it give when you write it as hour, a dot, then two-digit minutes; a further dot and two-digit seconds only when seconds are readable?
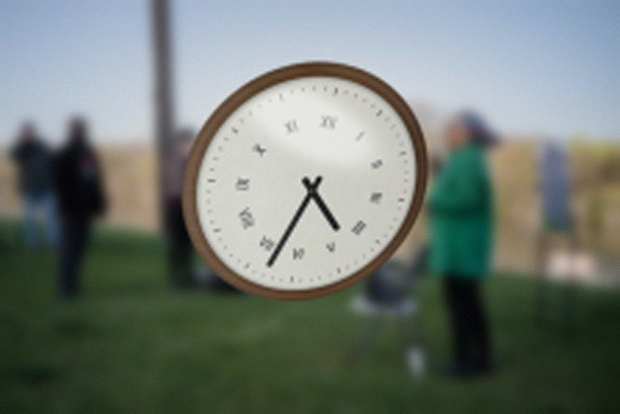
4.33
